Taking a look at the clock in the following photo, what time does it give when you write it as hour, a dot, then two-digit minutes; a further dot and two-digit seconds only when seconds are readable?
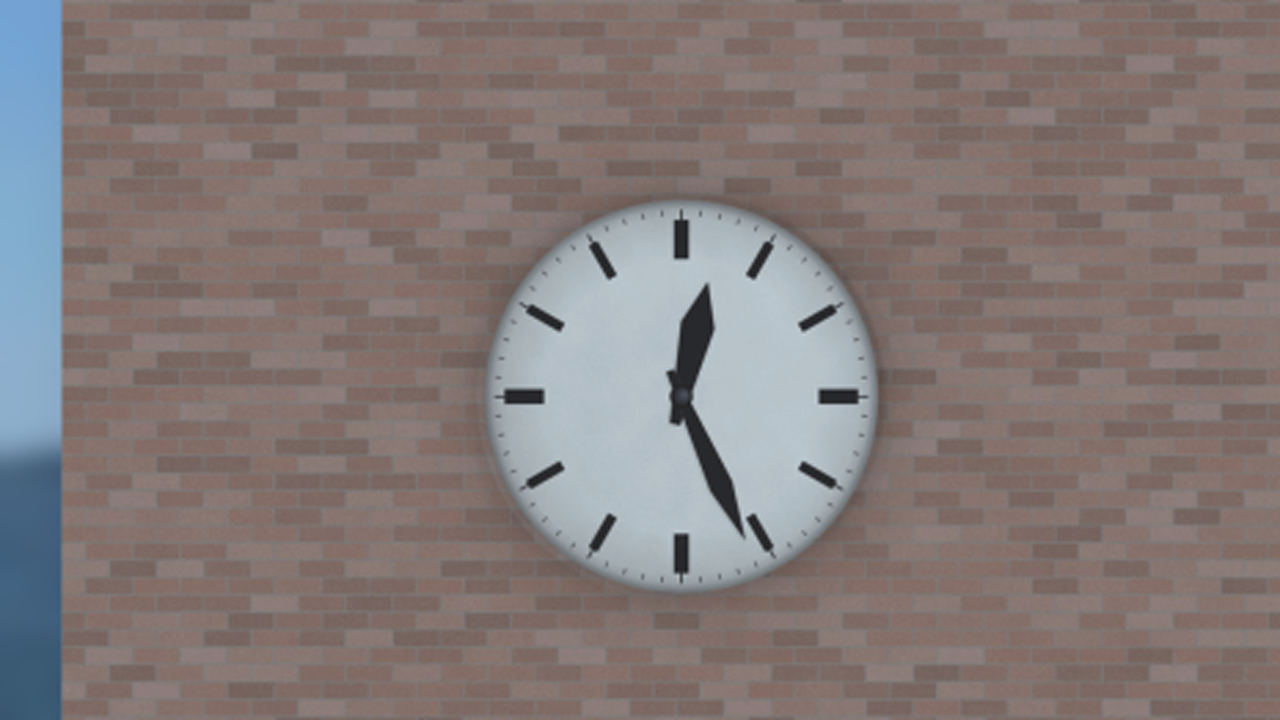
12.26
